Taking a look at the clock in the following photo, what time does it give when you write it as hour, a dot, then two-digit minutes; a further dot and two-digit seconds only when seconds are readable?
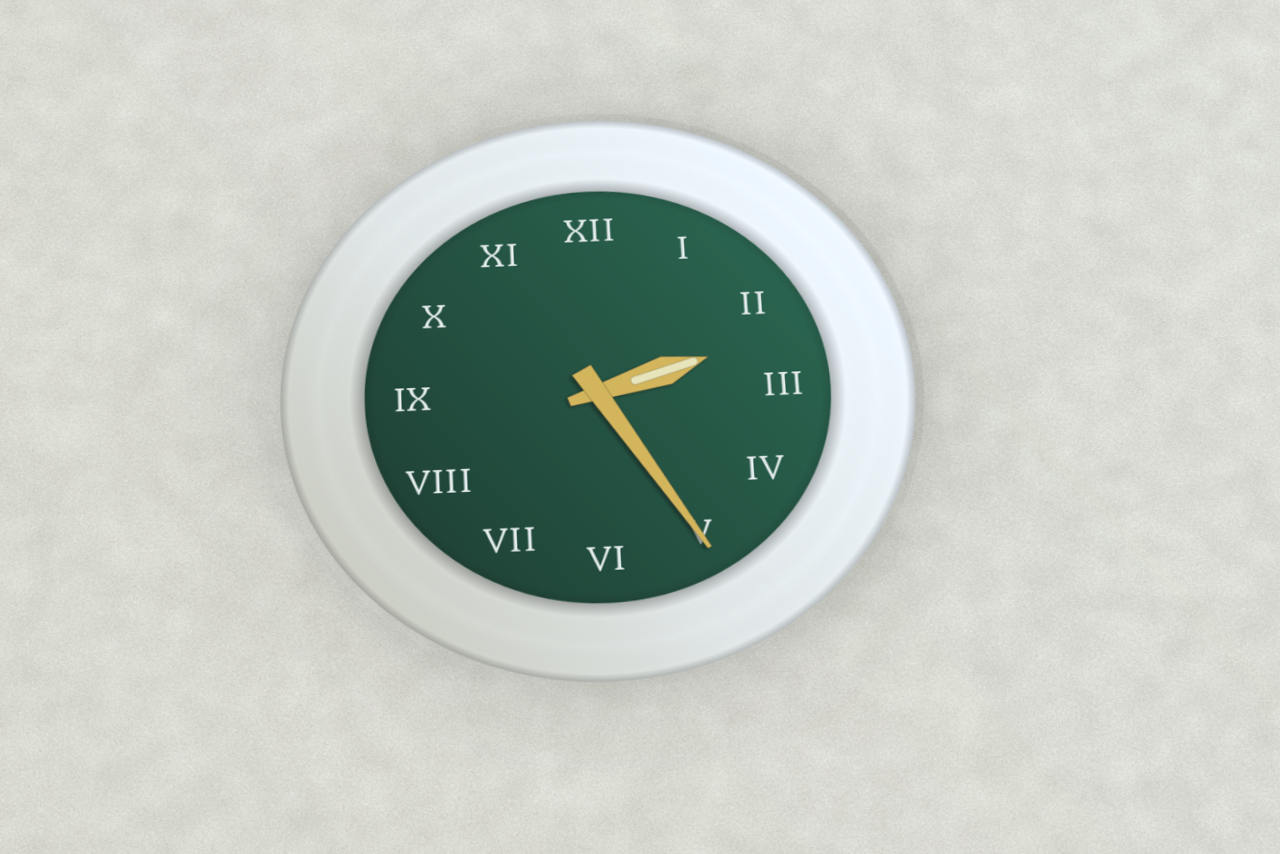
2.25
